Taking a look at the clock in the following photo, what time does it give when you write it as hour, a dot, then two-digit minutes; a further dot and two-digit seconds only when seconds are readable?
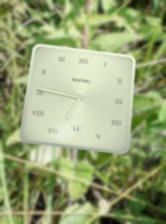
6.46
